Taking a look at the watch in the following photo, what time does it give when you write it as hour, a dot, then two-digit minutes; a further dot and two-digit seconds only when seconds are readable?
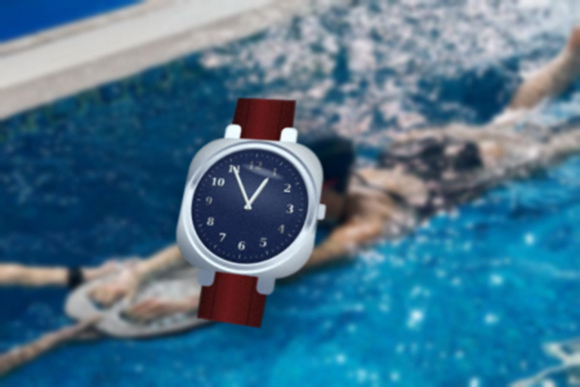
12.55
